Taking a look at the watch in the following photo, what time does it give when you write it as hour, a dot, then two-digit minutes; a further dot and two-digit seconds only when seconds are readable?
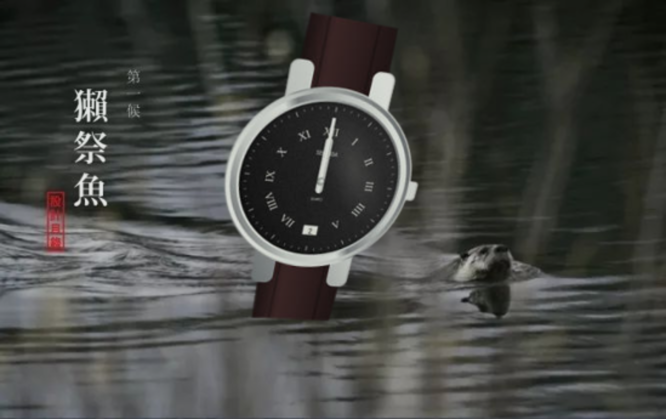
12.00
